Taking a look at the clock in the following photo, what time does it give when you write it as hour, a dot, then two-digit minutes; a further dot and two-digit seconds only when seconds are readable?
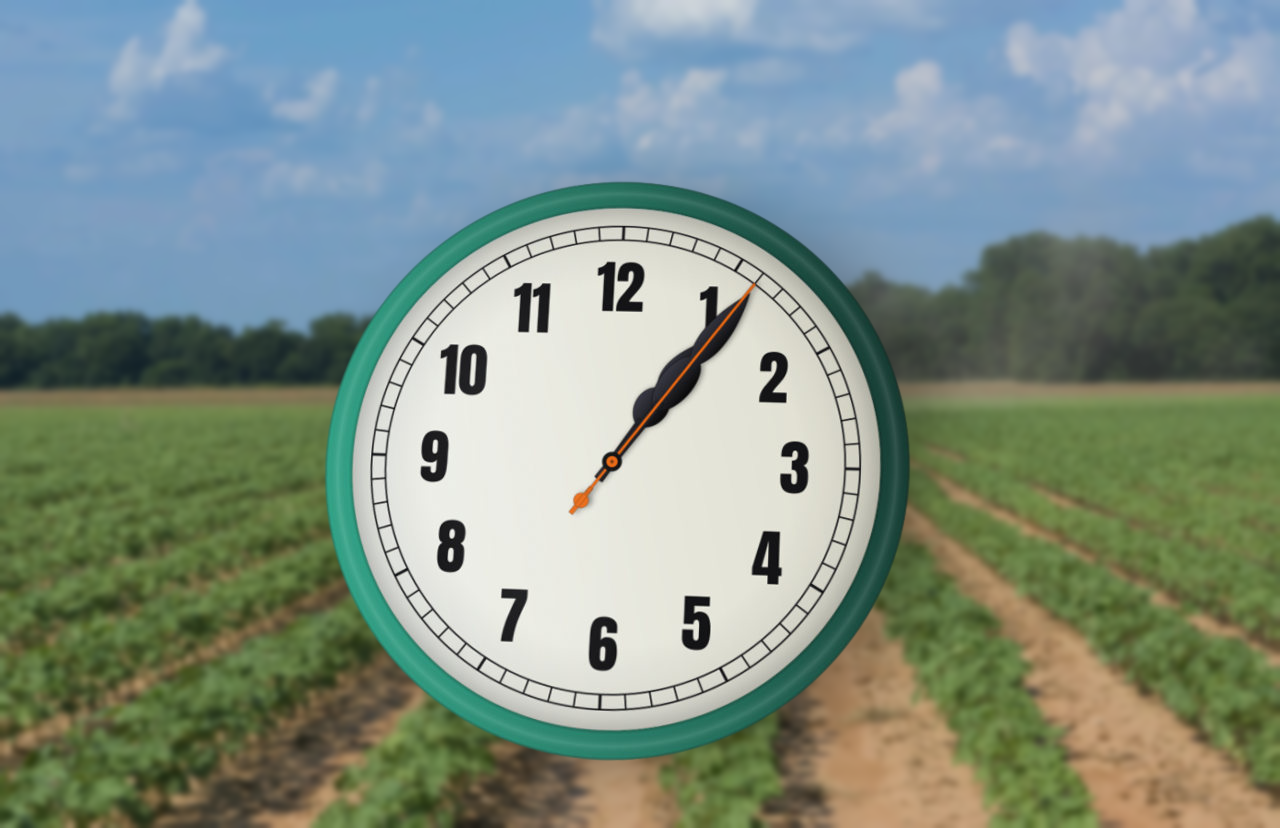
1.06.06
